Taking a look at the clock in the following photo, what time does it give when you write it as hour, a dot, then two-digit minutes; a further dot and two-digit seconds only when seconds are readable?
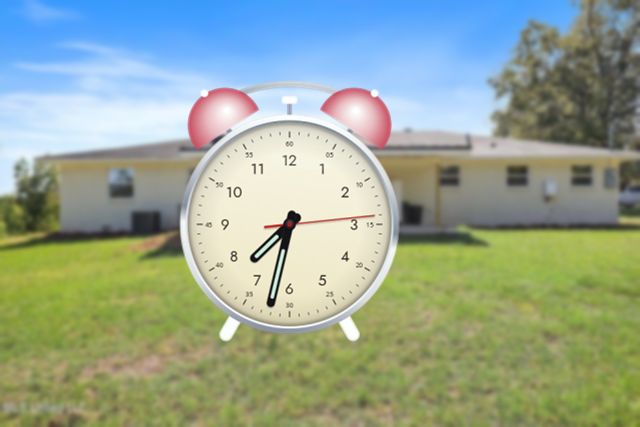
7.32.14
